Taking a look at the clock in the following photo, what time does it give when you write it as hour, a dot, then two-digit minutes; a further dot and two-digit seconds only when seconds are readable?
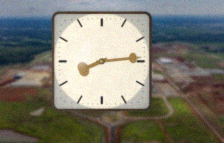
8.14
